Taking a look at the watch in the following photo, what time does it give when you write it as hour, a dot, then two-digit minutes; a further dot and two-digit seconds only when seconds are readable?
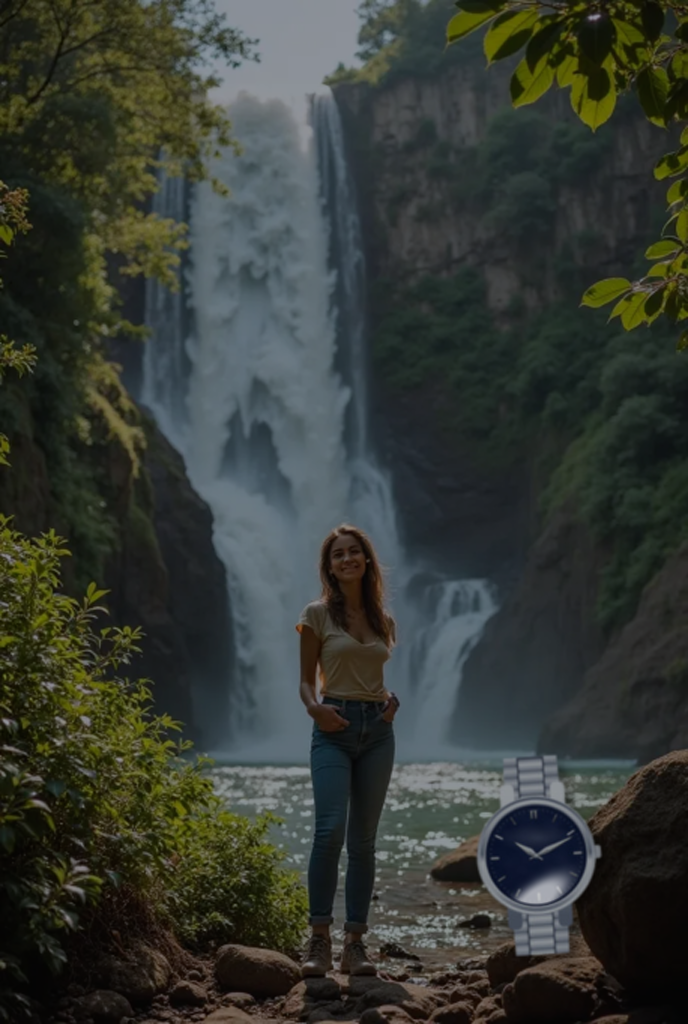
10.11
